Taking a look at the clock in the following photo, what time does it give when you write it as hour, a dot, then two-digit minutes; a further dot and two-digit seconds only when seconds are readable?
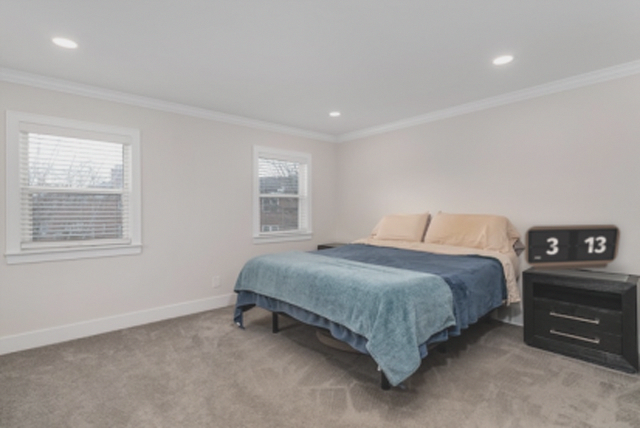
3.13
